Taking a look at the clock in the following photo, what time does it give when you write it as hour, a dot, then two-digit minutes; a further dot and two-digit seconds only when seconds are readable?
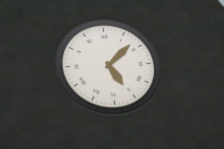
5.08
